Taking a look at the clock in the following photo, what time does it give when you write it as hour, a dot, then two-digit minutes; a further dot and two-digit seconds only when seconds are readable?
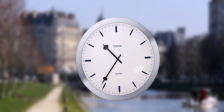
10.36
